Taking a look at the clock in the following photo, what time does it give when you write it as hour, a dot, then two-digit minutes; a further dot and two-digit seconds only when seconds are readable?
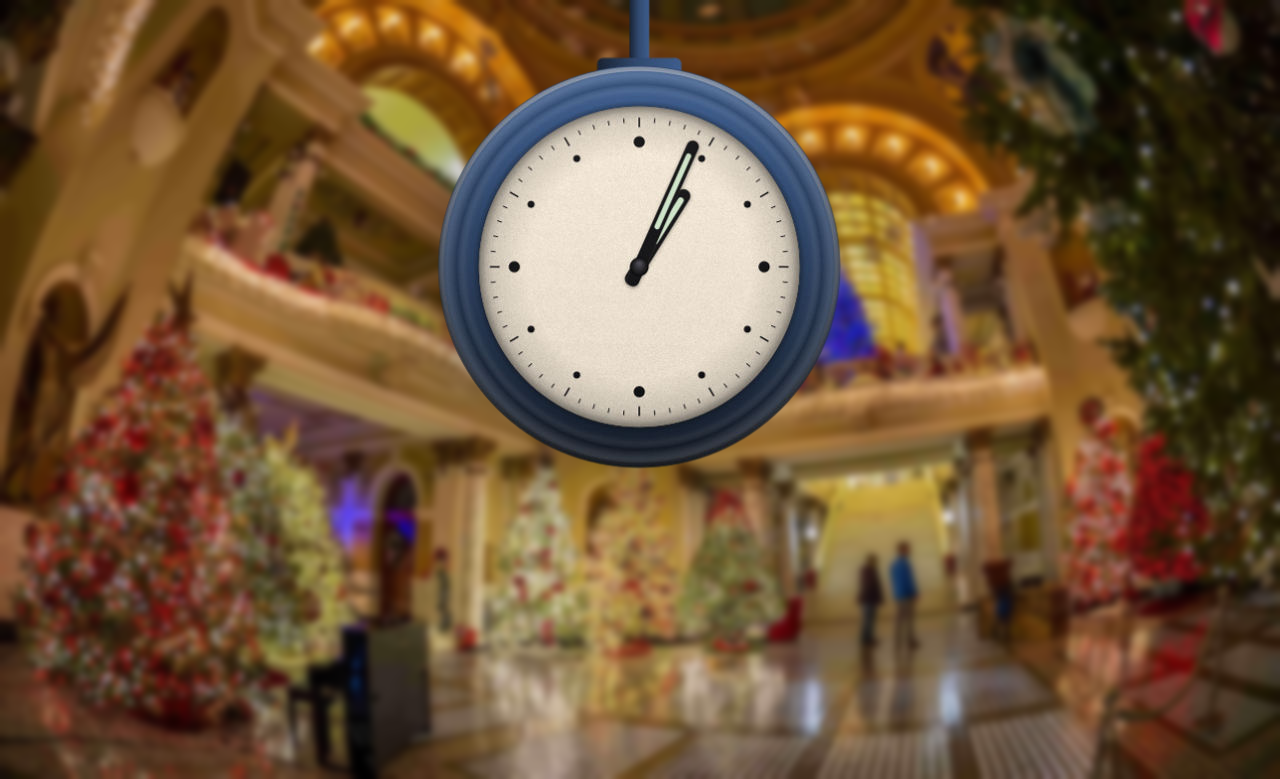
1.04
